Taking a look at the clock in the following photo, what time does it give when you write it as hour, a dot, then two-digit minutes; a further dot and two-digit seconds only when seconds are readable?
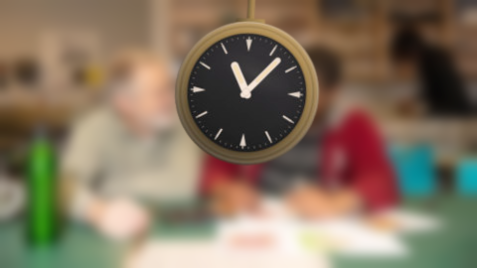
11.07
